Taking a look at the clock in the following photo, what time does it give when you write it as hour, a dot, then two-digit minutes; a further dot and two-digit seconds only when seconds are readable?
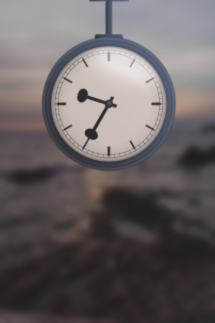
9.35
